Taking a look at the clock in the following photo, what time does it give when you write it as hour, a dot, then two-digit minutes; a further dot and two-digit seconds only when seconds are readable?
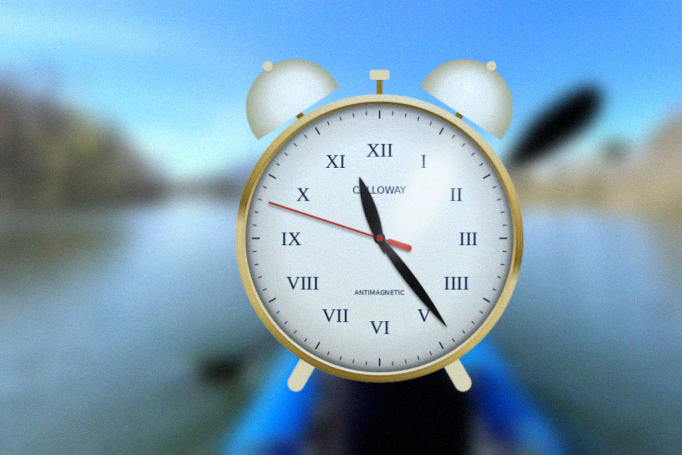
11.23.48
